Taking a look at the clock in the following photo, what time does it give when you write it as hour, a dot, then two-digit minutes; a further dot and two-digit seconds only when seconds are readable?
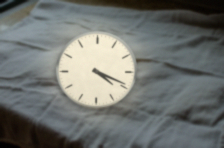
4.19
